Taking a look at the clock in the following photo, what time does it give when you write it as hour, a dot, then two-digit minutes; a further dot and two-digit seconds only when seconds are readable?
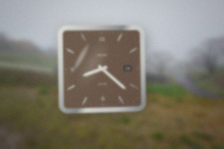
8.22
